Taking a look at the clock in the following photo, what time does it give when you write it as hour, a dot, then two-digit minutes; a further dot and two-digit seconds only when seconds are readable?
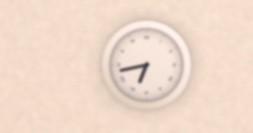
6.43
